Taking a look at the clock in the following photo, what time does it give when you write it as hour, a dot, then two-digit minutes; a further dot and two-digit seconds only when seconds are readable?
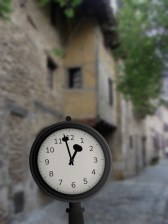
12.58
